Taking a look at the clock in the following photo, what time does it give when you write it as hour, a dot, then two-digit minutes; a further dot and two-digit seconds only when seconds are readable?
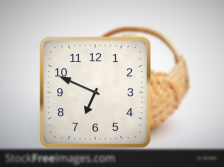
6.49
